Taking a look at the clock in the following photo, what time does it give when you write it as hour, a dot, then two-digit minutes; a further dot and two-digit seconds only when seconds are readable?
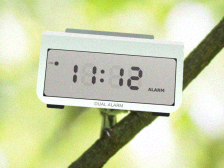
11.12
